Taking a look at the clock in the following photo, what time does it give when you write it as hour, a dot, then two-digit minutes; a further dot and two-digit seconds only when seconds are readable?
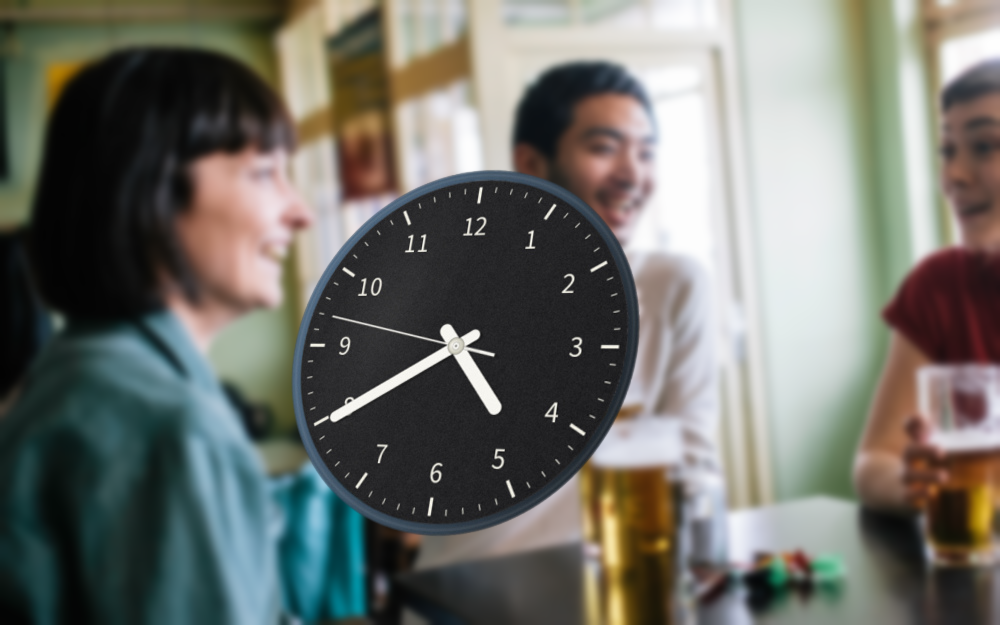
4.39.47
